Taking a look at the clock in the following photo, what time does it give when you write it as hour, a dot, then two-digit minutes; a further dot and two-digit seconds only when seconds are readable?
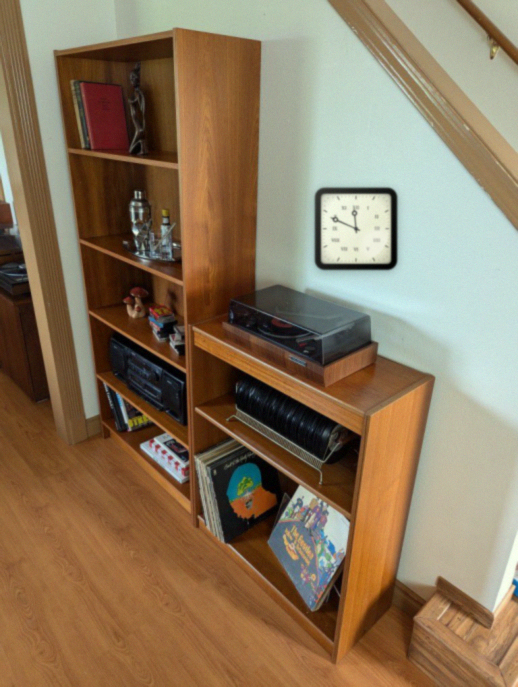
11.49
